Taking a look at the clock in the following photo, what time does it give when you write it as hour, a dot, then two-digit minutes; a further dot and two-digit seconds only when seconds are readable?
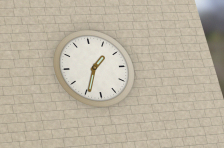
1.34
